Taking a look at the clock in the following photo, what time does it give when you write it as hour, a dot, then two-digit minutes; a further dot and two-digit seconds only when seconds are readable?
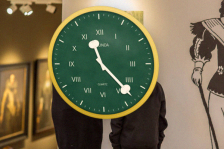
11.23
